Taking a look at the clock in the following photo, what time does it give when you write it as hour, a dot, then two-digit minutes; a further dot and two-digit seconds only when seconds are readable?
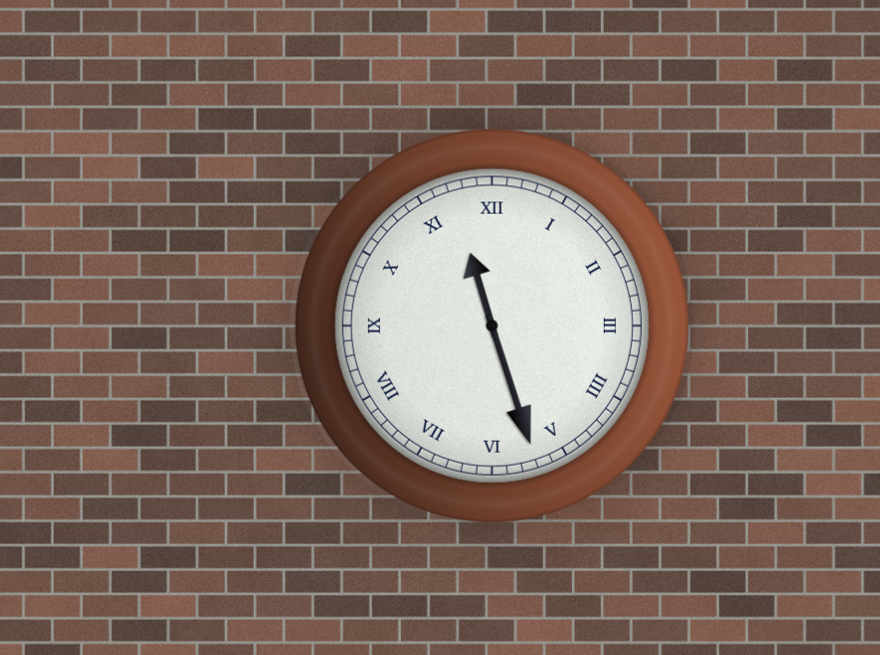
11.27
